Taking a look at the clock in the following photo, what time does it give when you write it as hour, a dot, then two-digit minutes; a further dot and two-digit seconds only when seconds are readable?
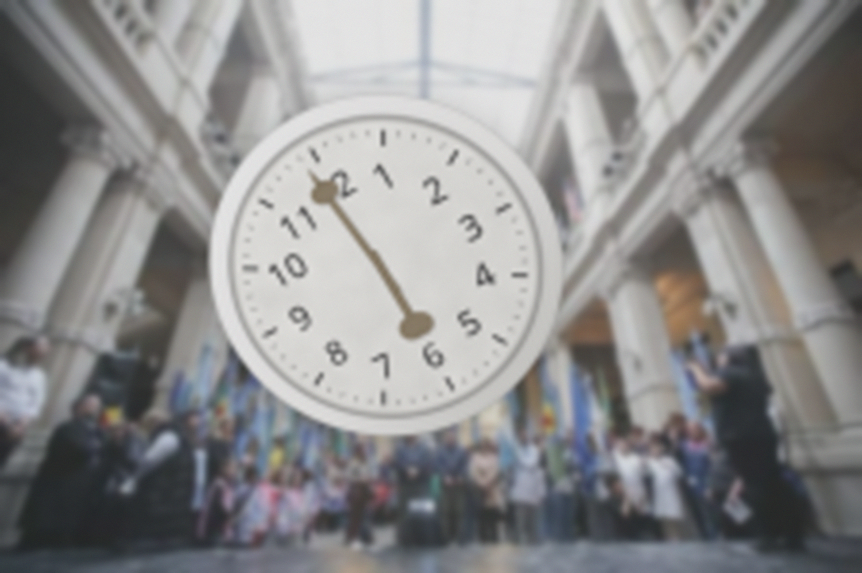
5.59
